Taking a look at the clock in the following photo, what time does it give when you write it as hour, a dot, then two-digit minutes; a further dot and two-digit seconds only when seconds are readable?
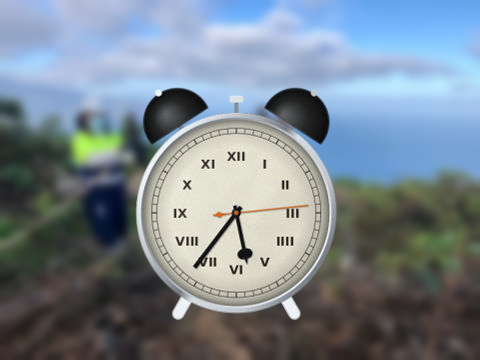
5.36.14
